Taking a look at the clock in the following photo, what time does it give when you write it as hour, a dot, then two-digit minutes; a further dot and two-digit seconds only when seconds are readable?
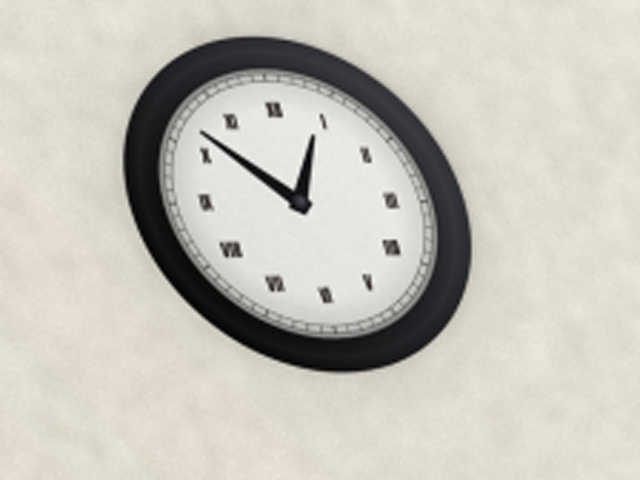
12.52
